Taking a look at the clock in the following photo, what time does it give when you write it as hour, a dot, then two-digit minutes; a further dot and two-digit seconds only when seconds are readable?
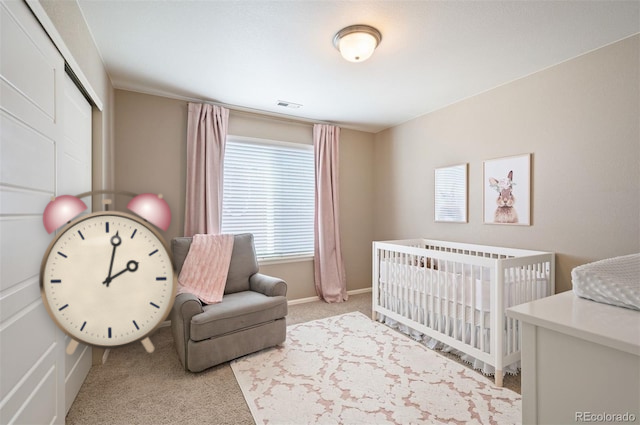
2.02
